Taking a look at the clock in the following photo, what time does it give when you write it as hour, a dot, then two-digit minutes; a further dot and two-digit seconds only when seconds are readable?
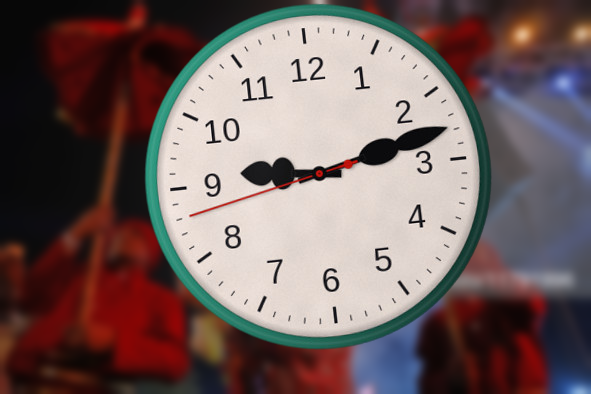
9.12.43
